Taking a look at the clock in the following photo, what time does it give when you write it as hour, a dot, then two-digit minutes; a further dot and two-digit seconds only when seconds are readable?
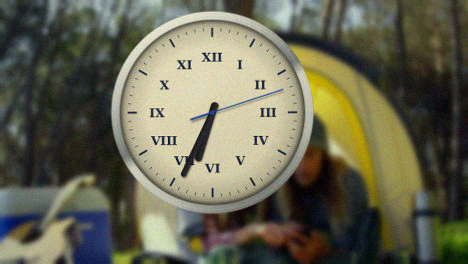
6.34.12
